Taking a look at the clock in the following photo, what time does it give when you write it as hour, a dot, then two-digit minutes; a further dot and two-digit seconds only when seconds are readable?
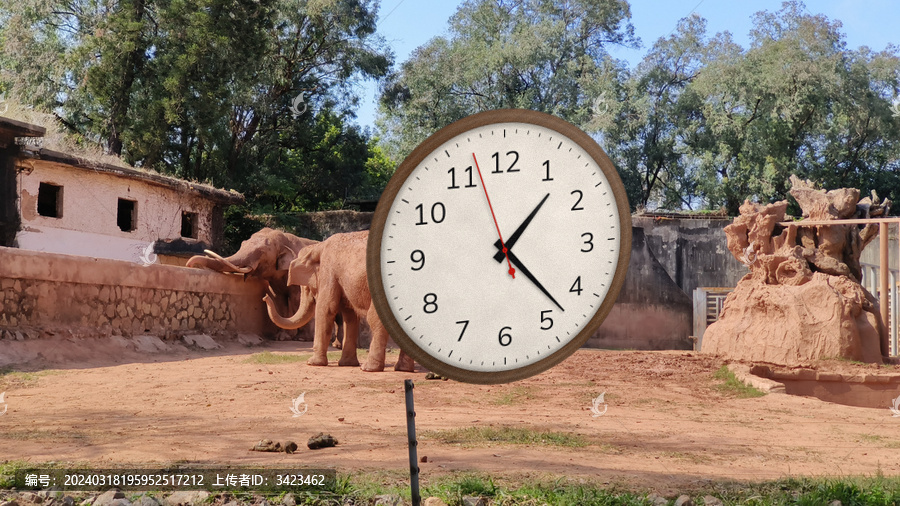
1.22.57
